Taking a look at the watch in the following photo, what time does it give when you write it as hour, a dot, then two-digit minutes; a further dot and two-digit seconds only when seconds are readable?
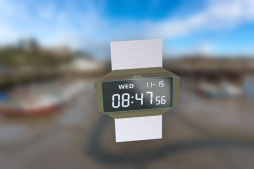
8.47.56
